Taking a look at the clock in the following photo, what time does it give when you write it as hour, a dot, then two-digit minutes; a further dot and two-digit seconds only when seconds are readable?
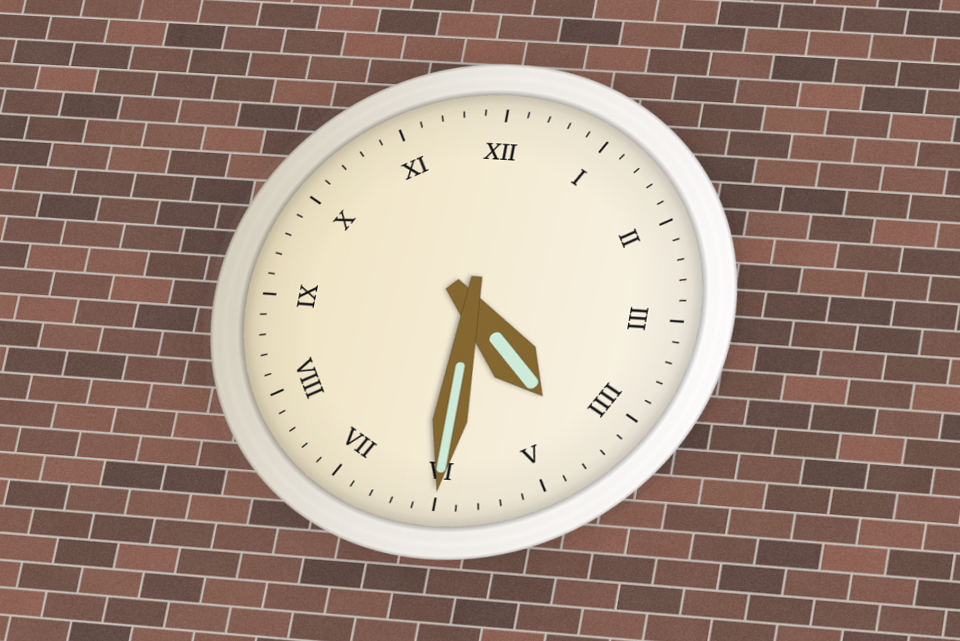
4.30
